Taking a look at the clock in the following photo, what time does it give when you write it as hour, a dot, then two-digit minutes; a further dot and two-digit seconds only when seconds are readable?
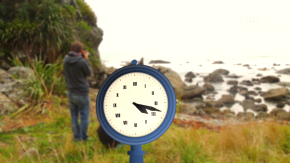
4.18
